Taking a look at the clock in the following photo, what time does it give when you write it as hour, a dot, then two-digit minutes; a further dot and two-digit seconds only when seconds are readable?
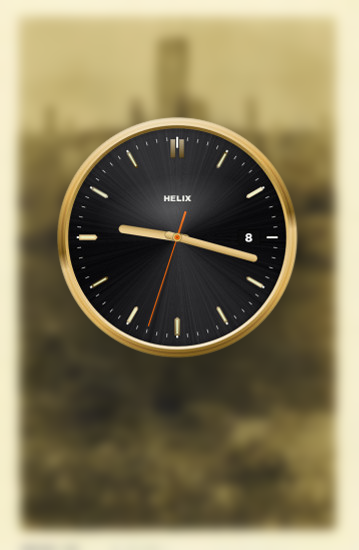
9.17.33
